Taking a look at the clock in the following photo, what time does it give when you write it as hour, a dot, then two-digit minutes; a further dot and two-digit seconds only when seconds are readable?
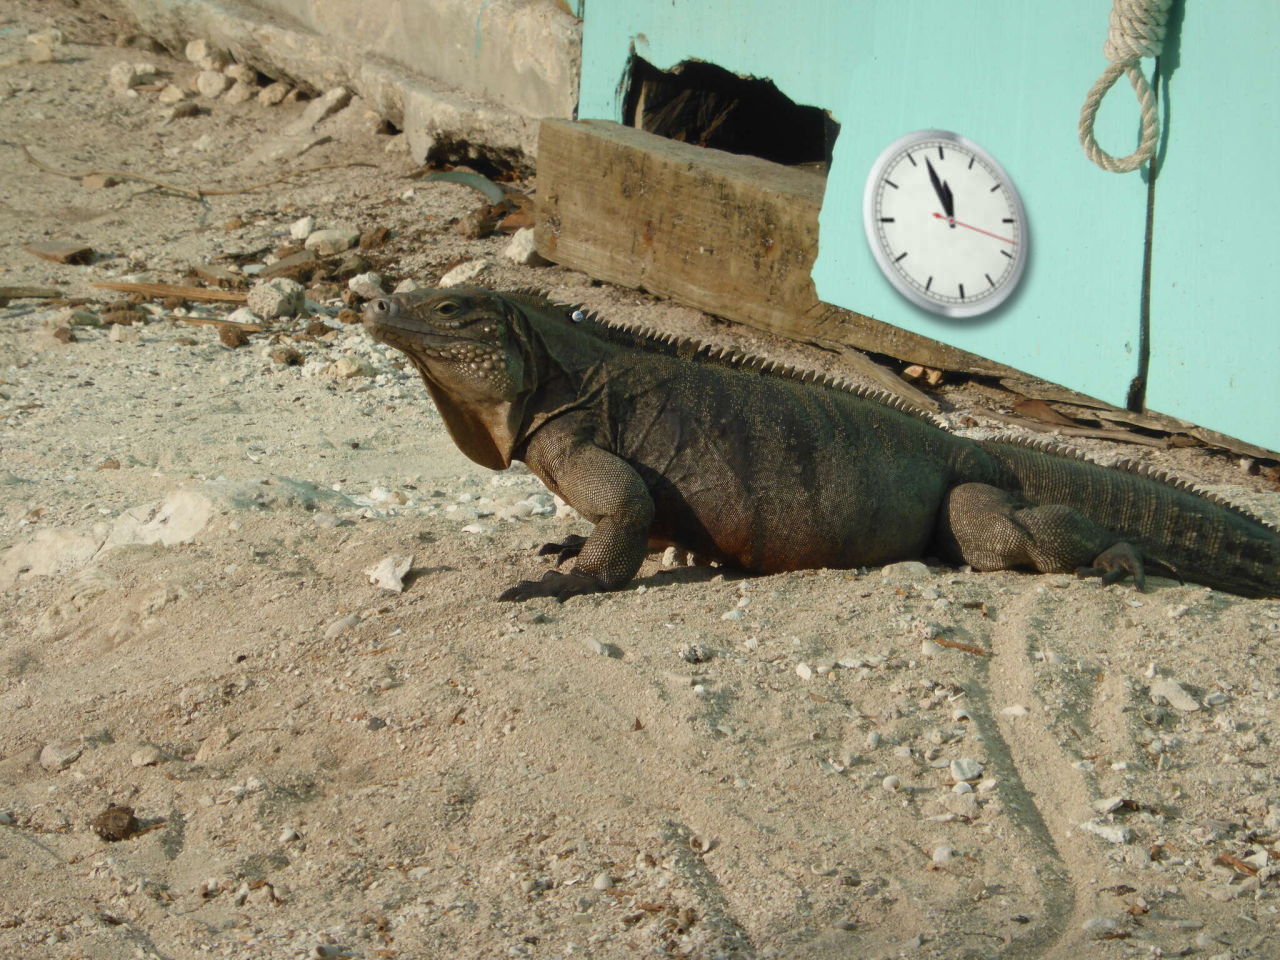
11.57.18
